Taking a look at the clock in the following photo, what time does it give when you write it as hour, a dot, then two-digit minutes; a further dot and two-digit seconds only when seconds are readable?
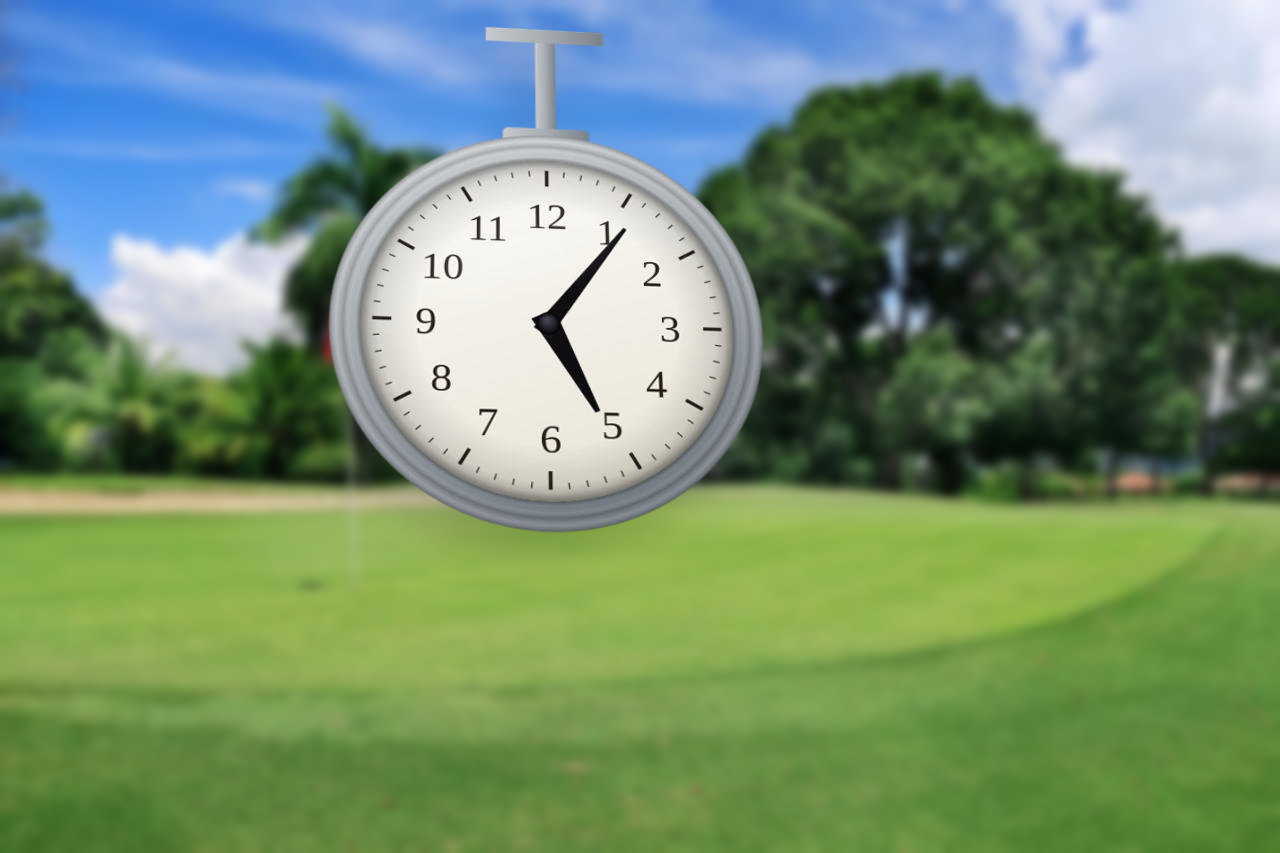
5.06
